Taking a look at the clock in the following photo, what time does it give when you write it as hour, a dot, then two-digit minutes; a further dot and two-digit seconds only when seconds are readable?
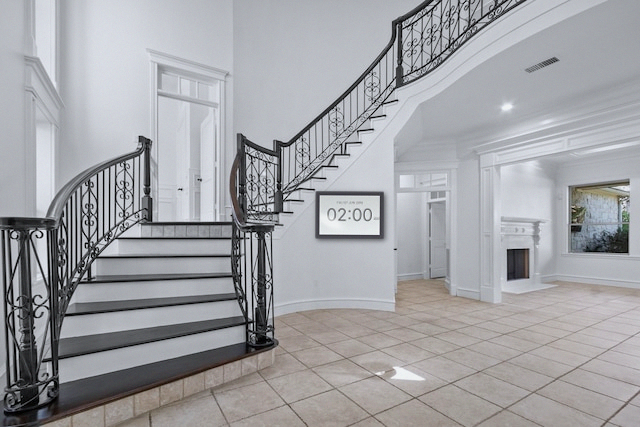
2.00
